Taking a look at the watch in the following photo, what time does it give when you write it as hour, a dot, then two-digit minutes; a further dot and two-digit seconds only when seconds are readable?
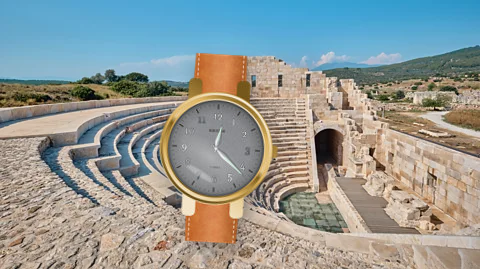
12.22
